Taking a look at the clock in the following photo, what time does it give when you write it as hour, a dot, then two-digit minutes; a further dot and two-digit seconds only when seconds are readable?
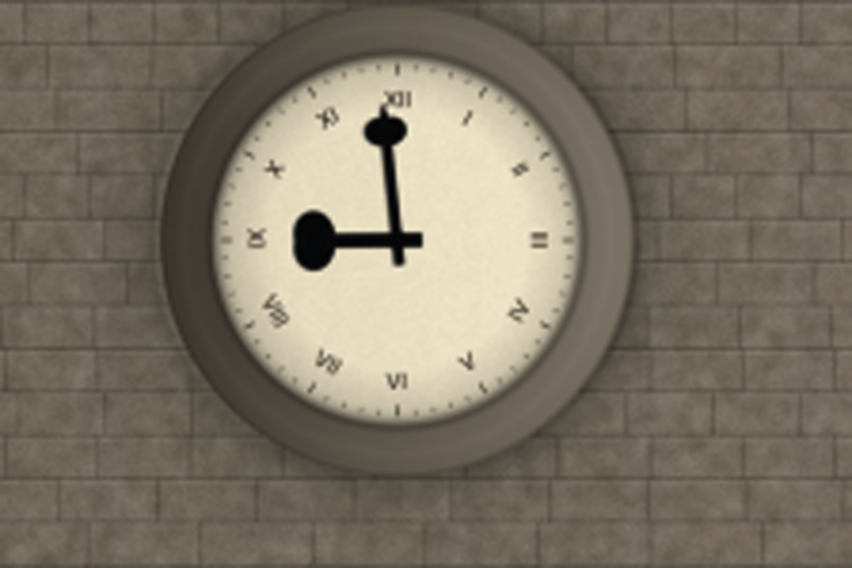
8.59
